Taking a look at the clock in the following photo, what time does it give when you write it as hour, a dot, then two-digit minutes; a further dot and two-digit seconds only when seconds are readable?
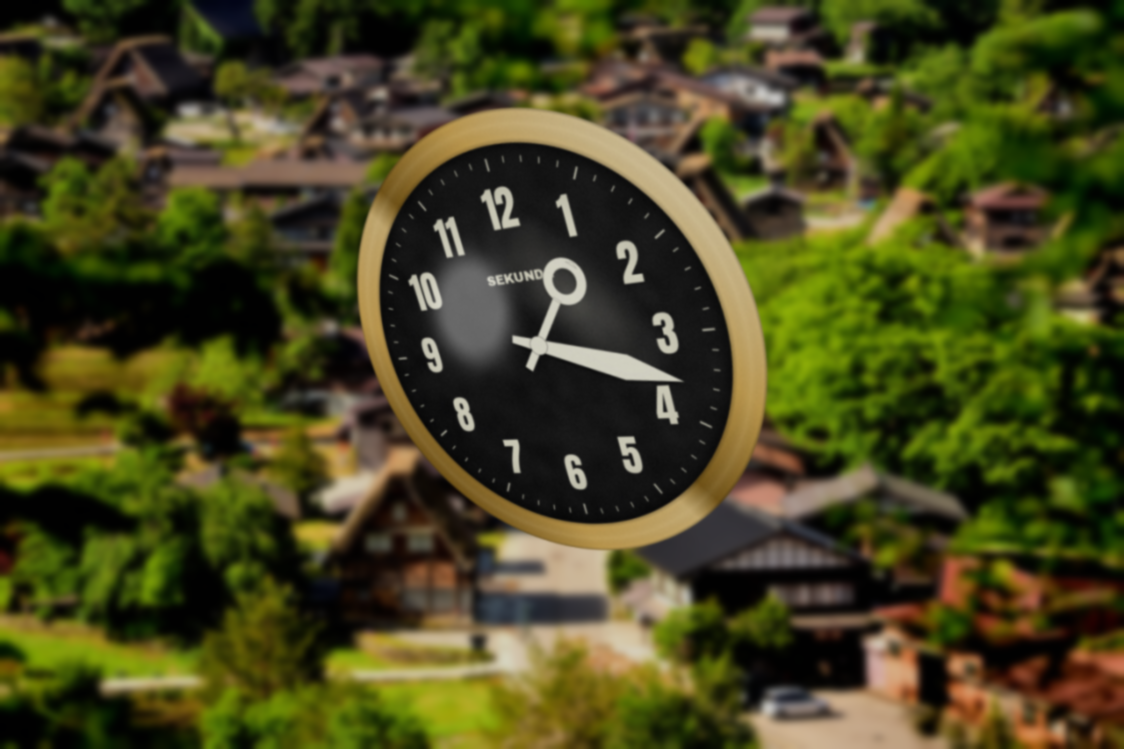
1.18
